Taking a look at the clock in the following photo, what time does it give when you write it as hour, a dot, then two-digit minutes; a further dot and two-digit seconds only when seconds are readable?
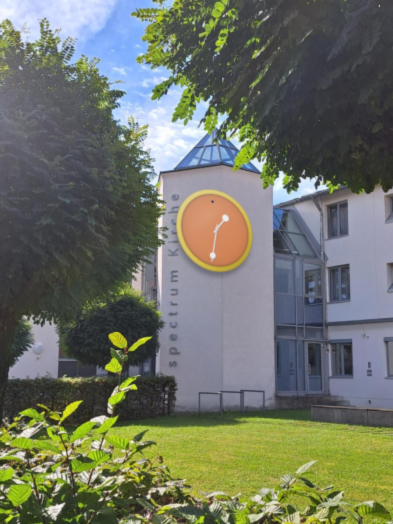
1.33
